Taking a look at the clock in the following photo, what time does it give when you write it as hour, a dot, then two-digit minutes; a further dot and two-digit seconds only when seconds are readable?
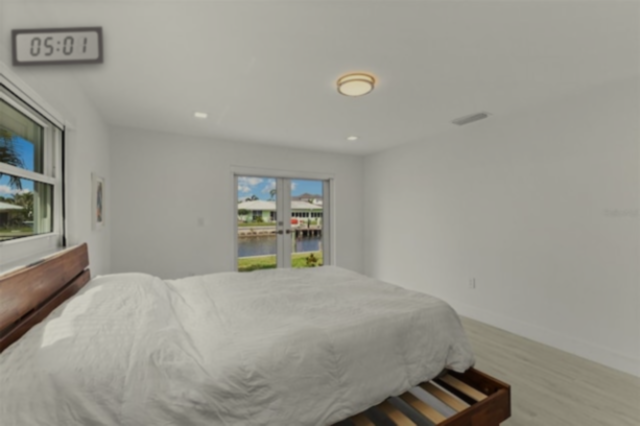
5.01
